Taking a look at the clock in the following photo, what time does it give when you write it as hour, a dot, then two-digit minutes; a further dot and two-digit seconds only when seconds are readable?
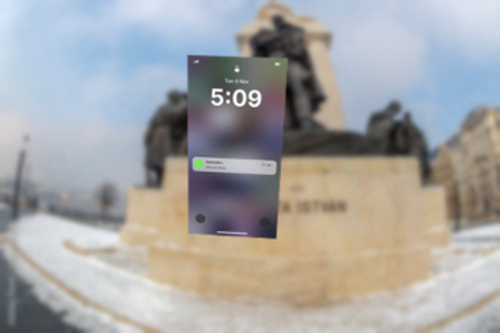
5.09
